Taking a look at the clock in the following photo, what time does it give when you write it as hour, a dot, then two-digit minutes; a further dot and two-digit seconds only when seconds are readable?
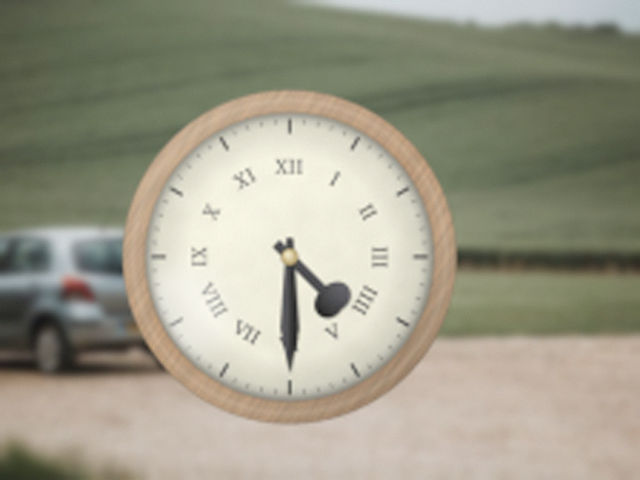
4.30
